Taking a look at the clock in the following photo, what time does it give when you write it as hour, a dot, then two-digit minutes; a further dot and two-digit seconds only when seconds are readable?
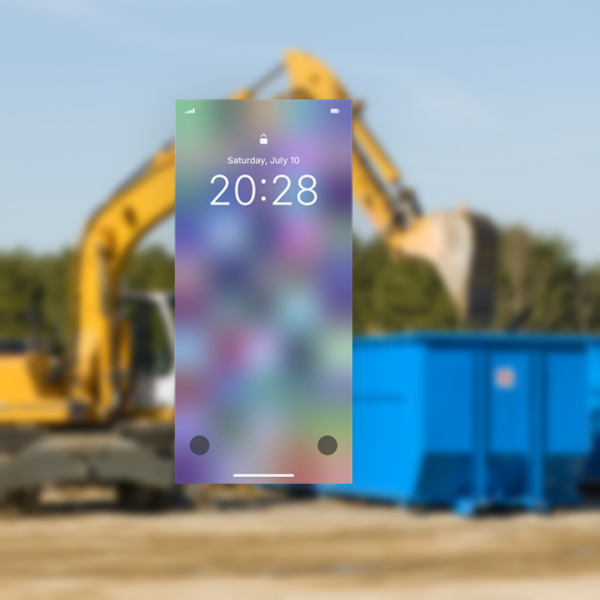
20.28
